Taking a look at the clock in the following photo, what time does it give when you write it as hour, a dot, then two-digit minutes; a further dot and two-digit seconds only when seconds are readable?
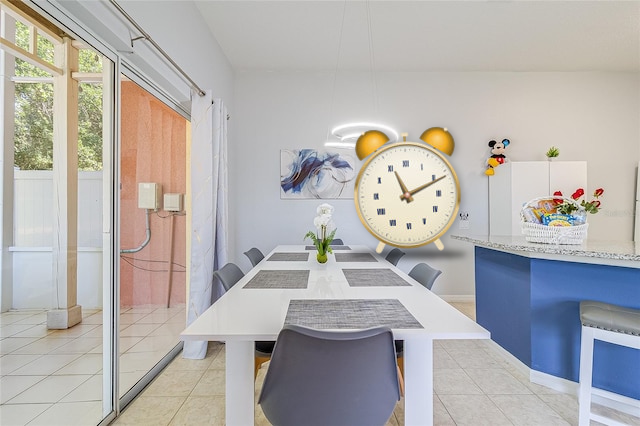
11.11
